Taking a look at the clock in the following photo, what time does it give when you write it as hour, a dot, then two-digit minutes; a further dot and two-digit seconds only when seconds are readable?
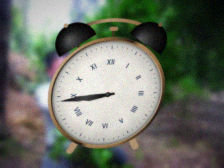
8.44
